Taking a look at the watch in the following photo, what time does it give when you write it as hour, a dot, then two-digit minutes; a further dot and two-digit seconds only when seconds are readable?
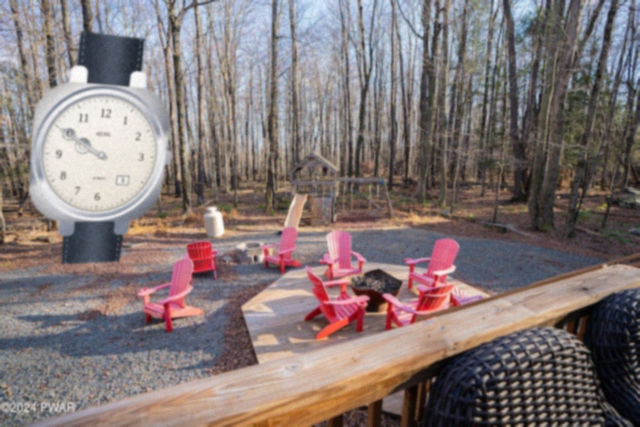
9.50
